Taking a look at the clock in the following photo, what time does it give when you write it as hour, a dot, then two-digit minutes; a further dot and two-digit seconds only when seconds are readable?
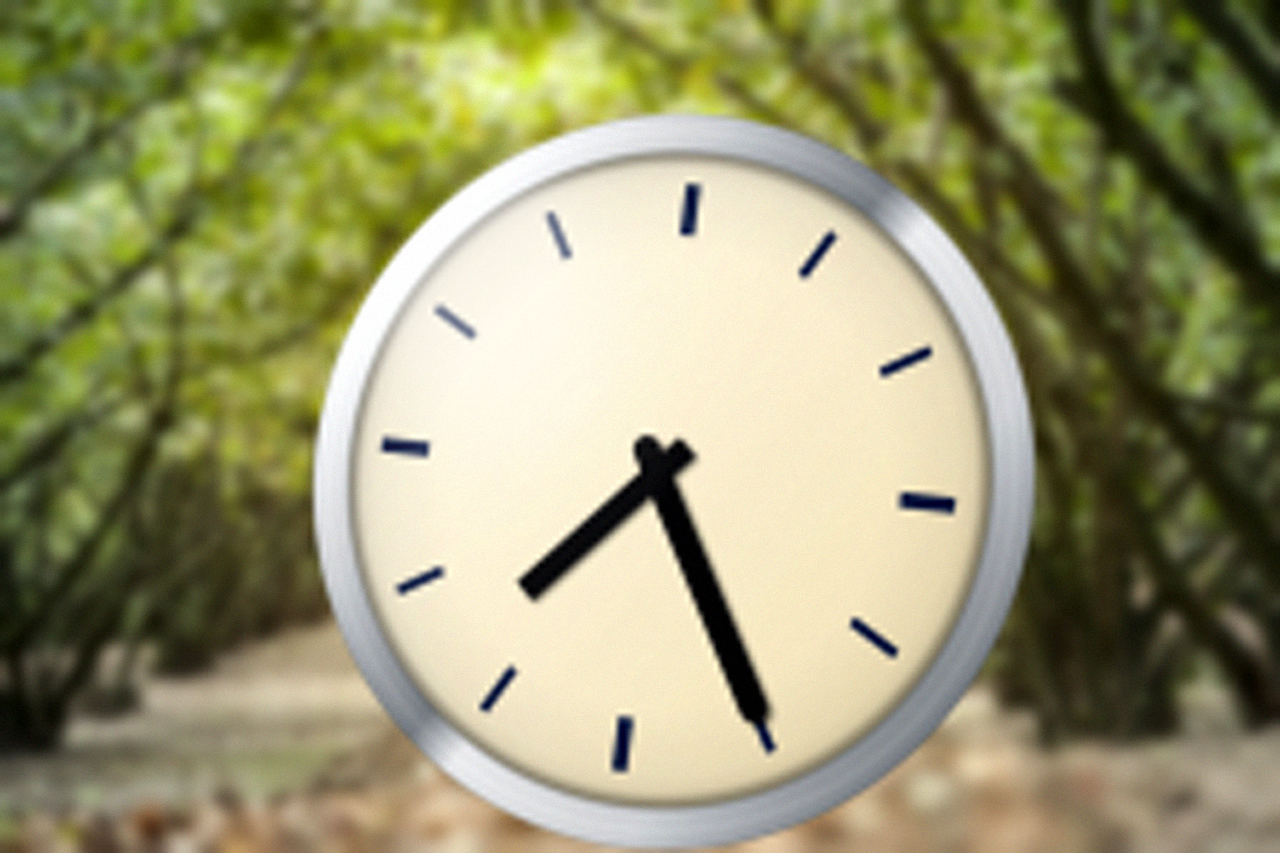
7.25
